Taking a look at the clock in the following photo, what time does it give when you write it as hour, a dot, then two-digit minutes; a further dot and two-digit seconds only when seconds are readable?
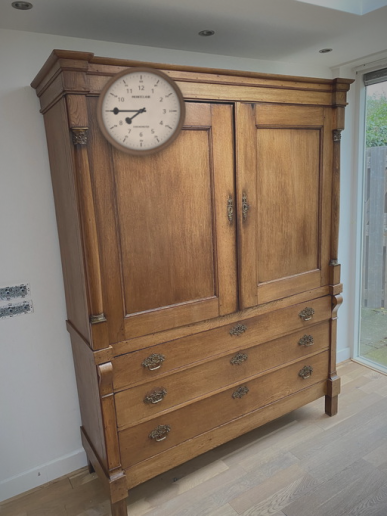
7.45
